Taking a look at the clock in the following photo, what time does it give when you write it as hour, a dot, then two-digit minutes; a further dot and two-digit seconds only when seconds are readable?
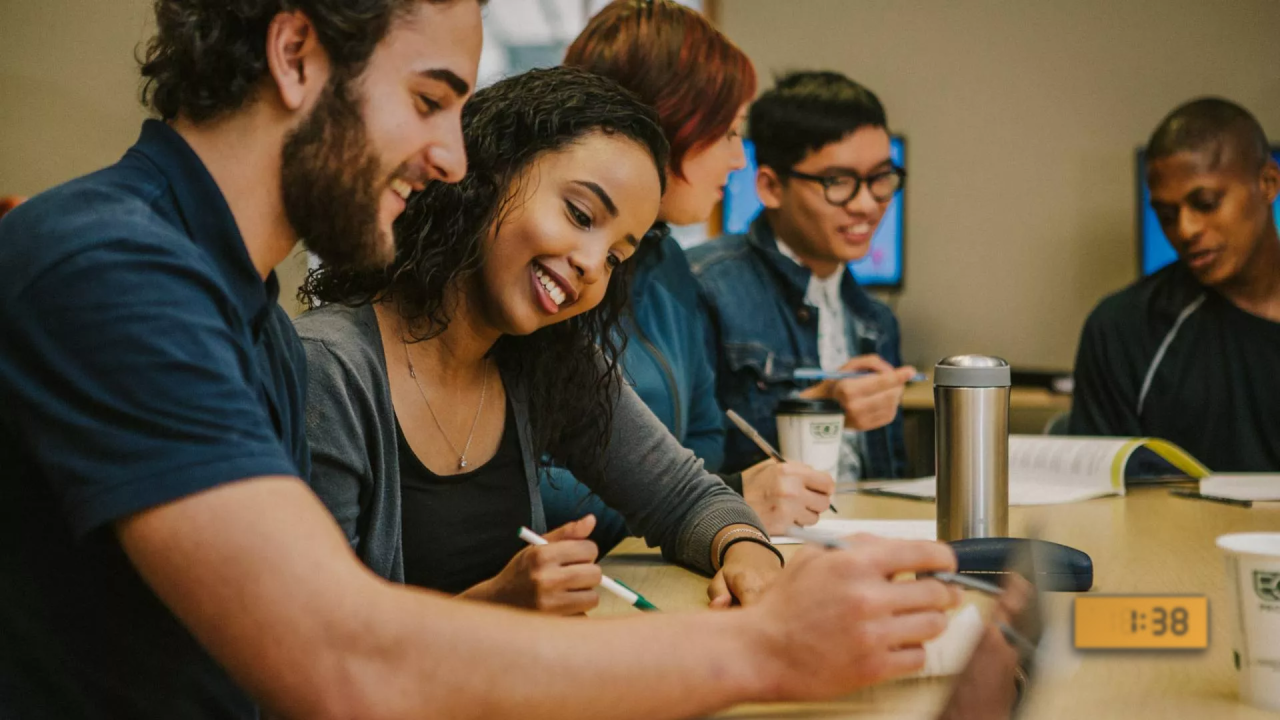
1.38
